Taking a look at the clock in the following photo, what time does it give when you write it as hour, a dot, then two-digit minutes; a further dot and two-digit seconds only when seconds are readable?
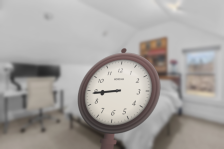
8.44
